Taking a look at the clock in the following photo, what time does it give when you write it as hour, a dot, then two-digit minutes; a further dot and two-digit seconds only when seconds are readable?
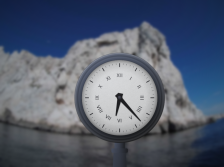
6.23
